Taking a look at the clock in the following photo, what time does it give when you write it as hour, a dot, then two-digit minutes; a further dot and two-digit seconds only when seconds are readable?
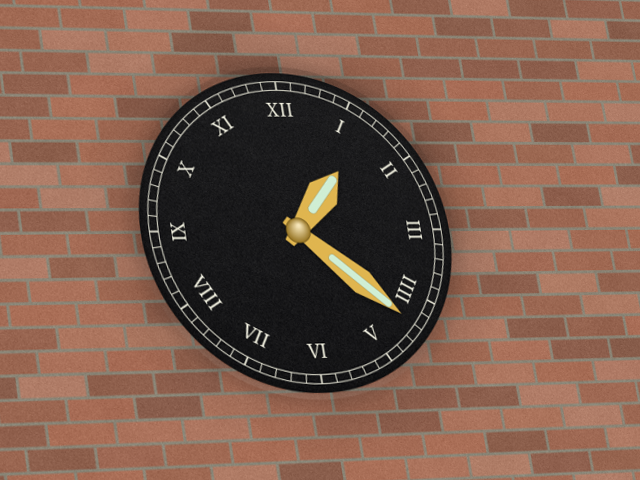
1.22
